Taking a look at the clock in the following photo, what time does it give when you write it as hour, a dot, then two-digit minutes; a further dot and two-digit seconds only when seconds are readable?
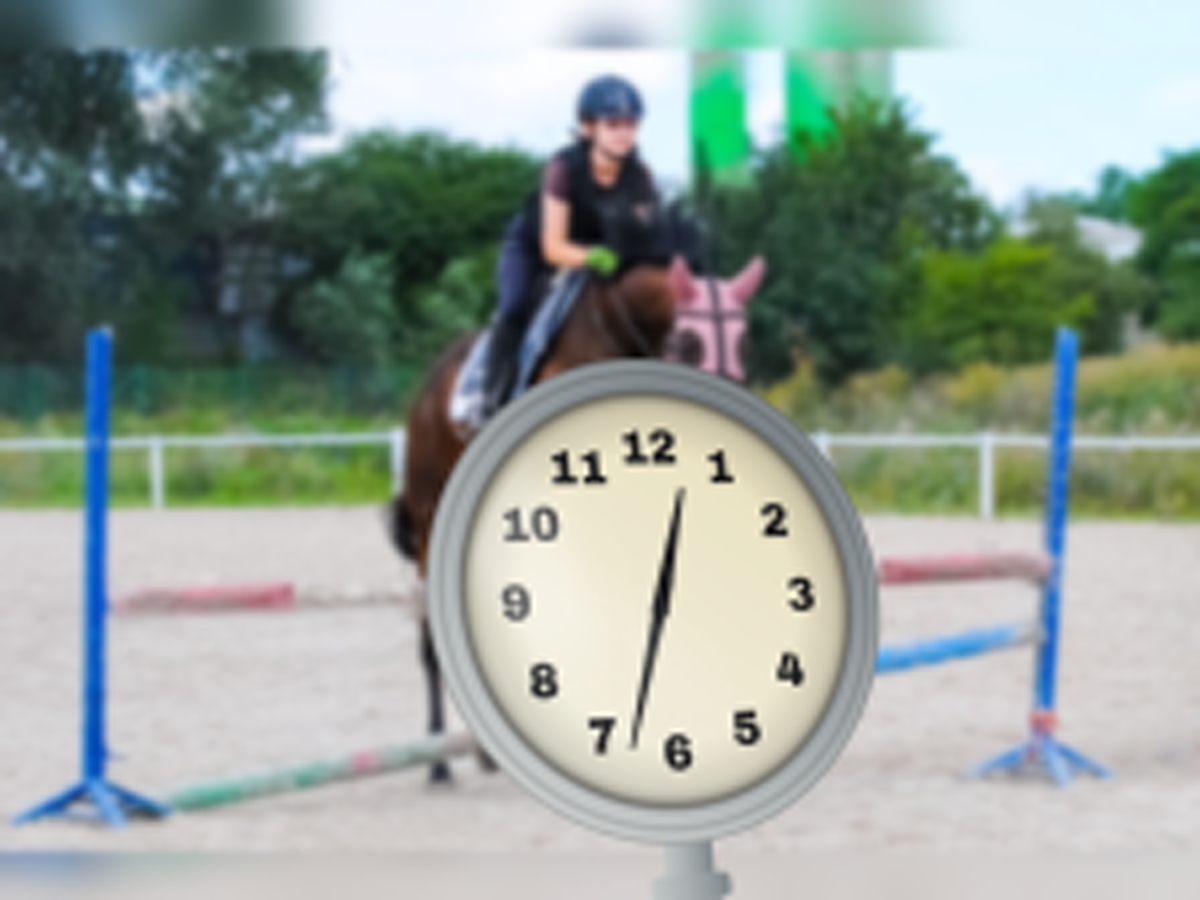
12.33
